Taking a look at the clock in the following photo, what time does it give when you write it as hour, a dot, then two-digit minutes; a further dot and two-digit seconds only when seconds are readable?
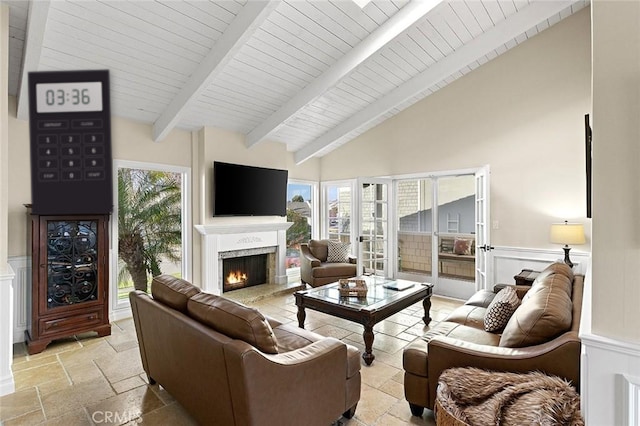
3.36
